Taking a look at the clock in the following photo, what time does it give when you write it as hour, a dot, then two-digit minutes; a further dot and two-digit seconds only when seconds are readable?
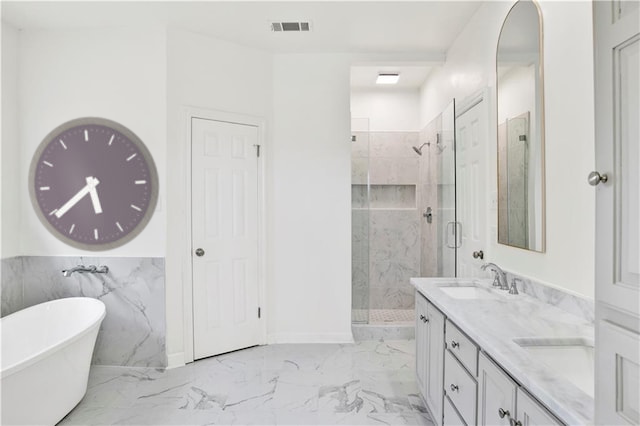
5.39
